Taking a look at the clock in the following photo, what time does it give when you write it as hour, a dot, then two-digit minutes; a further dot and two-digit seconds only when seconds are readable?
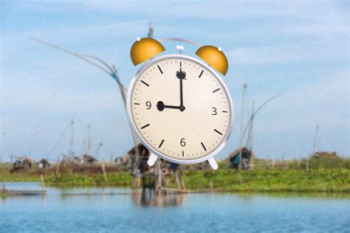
9.00
